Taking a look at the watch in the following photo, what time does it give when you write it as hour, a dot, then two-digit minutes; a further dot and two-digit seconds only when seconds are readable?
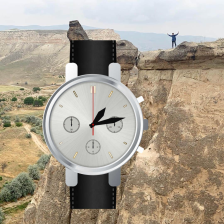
1.13
